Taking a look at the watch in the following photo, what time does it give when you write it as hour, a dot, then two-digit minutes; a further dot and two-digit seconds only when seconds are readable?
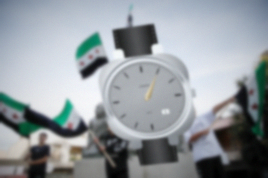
1.05
